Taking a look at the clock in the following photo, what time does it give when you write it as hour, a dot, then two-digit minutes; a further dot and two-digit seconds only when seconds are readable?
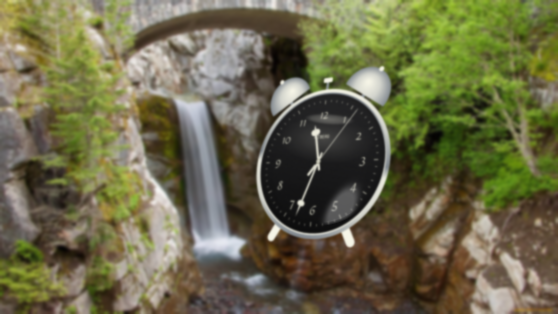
11.33.06
